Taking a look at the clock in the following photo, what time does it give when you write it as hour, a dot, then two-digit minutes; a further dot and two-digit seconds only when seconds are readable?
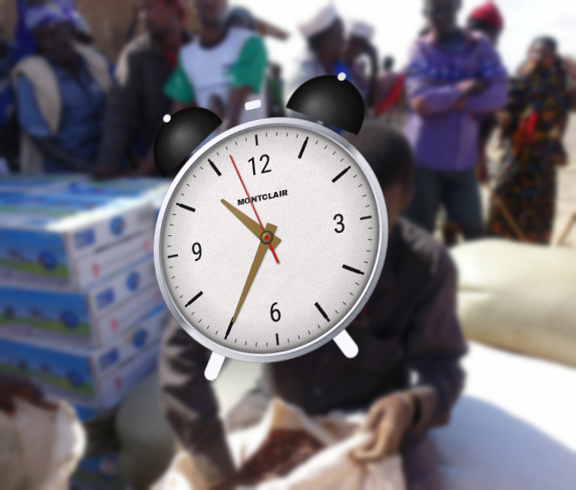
10.34.57
